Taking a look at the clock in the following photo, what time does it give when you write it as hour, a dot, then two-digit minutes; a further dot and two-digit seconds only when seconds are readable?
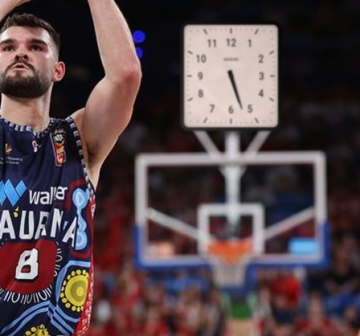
5.27
